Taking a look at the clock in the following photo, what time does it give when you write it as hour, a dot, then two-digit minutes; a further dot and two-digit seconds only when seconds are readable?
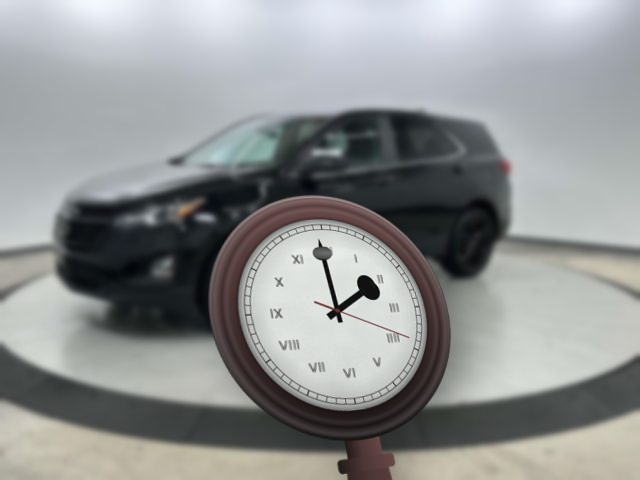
1.59.19
